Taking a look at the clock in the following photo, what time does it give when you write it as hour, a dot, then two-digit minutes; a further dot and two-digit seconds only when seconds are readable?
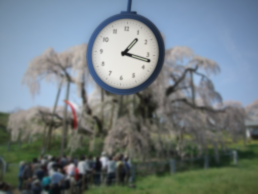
1.17
